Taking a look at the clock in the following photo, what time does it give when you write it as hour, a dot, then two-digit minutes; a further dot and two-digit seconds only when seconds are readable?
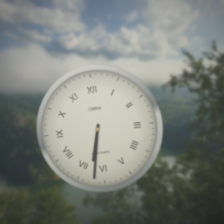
6.32
